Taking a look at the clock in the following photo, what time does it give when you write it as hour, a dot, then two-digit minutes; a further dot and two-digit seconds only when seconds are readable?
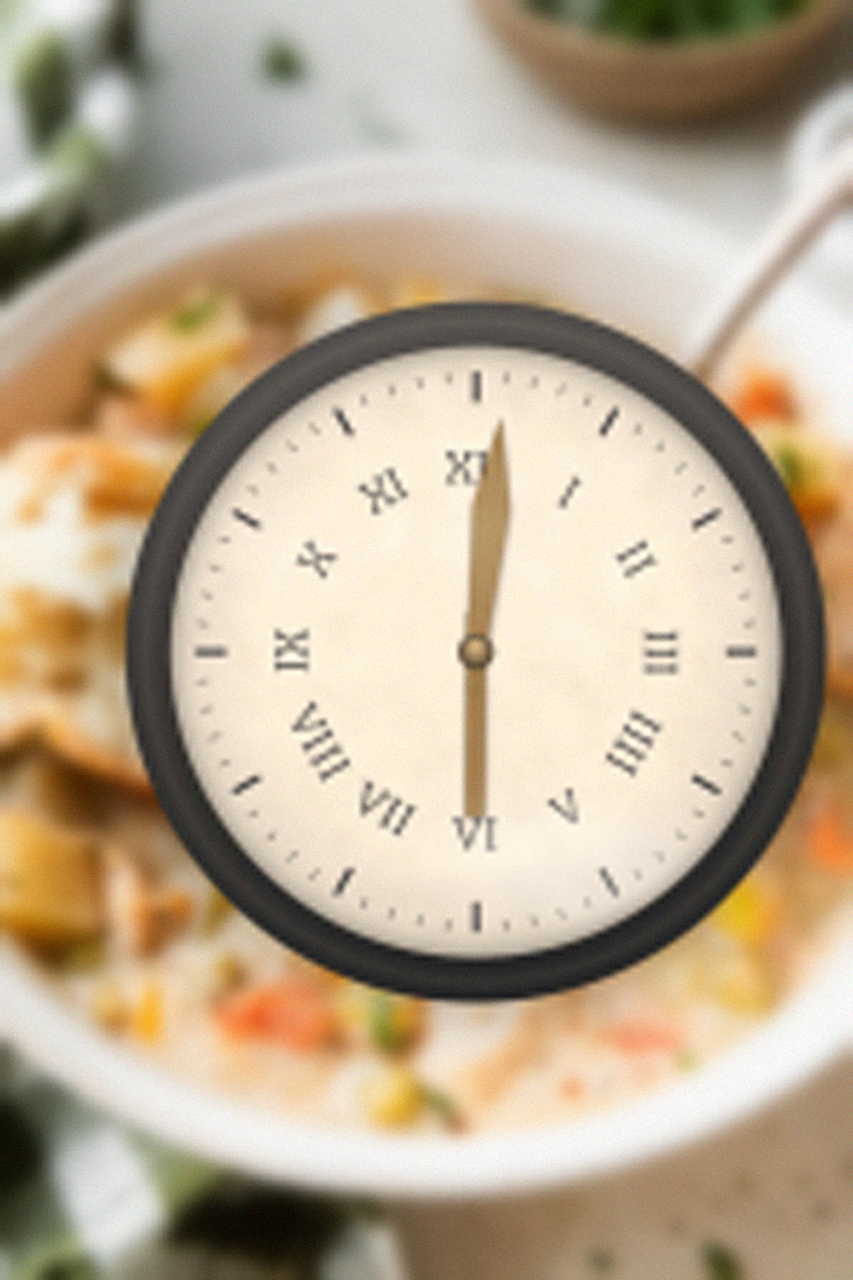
6.01
